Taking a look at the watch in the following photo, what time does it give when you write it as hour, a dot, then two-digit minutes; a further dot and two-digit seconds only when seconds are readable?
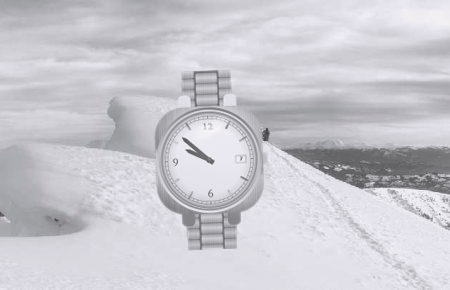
9.52
